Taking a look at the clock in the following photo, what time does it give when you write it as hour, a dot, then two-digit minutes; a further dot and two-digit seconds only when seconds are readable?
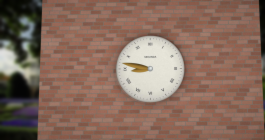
8.47
